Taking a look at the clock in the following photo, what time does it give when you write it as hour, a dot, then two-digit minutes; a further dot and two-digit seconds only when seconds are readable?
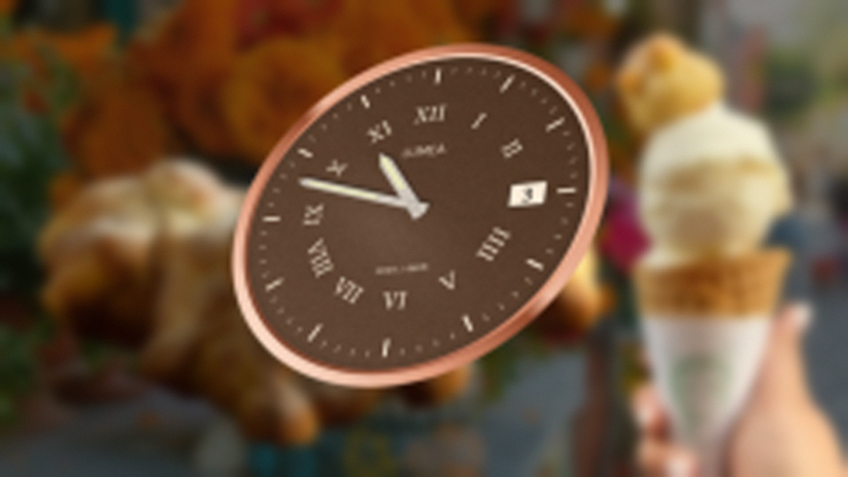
10.48
